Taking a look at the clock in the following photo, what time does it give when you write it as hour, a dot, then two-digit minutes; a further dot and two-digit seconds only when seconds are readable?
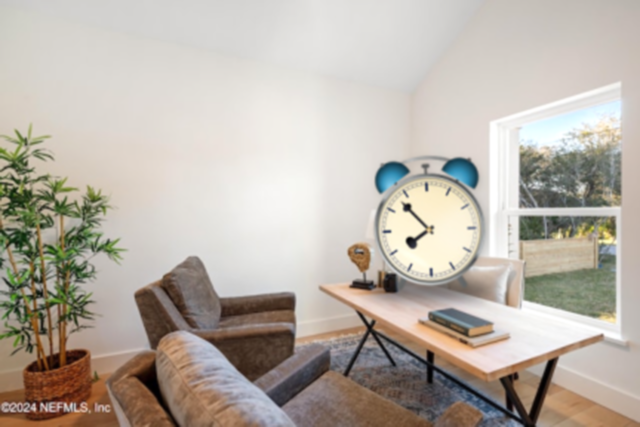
7.53
